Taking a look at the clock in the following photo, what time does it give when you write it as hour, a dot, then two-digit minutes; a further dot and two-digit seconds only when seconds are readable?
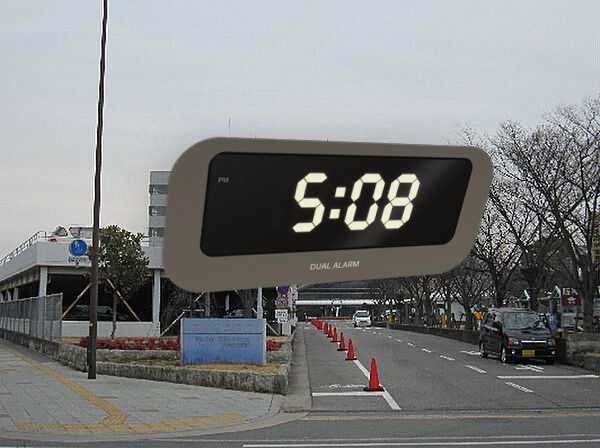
5.08
